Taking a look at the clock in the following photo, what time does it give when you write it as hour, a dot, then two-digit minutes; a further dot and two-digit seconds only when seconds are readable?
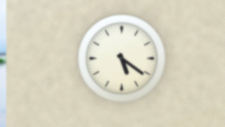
5.21
